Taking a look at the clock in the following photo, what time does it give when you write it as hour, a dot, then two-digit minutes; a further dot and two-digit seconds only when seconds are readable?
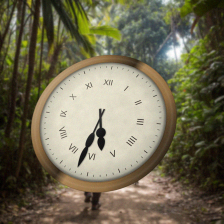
5.32
